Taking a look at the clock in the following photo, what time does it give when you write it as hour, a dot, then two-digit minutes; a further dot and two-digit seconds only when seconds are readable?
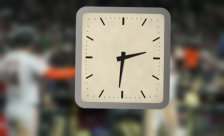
2.31
